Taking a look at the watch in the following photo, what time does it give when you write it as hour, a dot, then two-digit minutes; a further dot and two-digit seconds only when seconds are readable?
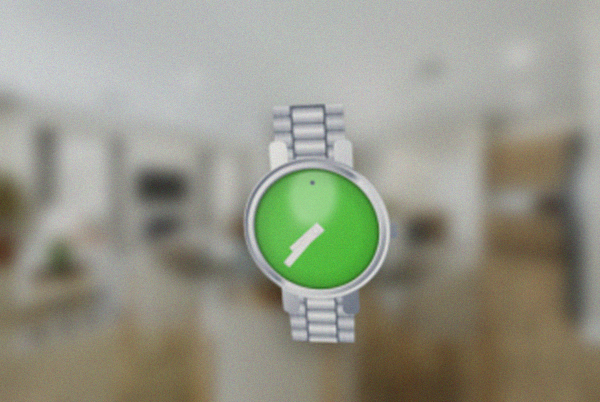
7.37
